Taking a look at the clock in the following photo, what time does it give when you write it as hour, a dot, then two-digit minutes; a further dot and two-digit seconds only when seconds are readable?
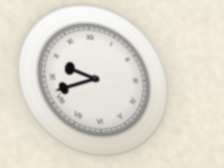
9.42
